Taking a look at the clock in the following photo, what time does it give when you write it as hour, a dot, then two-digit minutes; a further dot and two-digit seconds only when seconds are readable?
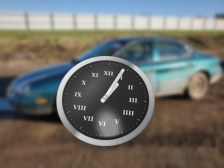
1.04
